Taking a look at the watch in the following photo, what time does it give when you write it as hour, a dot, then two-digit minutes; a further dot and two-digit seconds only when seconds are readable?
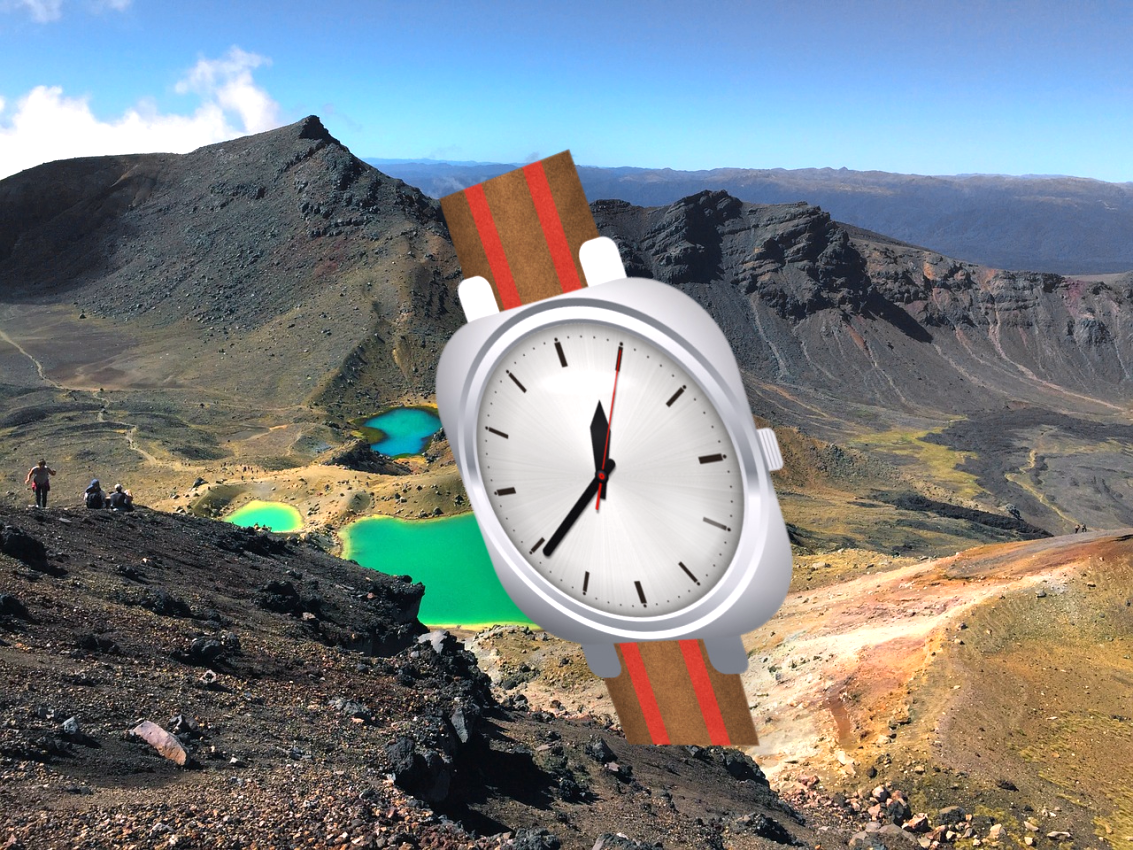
12.39.05
